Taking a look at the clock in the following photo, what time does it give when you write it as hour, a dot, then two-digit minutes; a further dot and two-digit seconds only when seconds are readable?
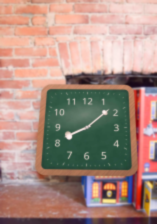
8.08
